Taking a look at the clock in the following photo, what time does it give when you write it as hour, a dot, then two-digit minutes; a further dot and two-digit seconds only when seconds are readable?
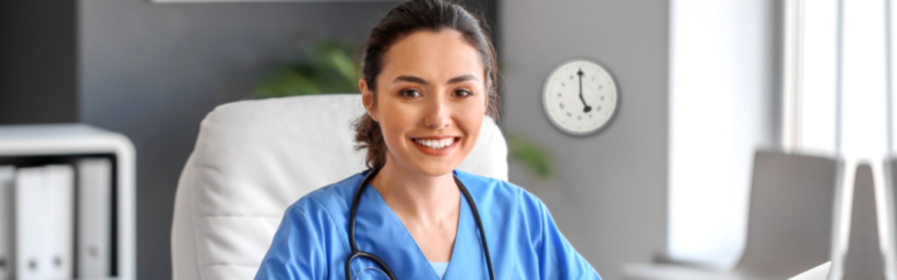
4.59
